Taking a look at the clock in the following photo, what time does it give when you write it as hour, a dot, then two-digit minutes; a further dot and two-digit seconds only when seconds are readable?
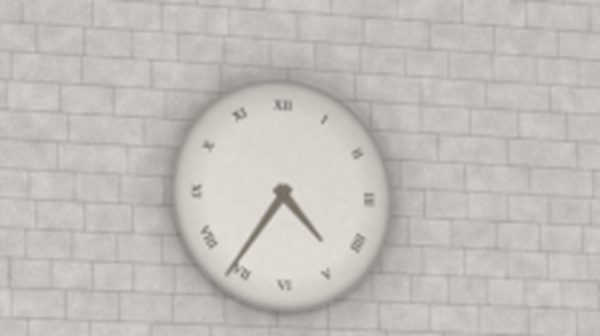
4.36
